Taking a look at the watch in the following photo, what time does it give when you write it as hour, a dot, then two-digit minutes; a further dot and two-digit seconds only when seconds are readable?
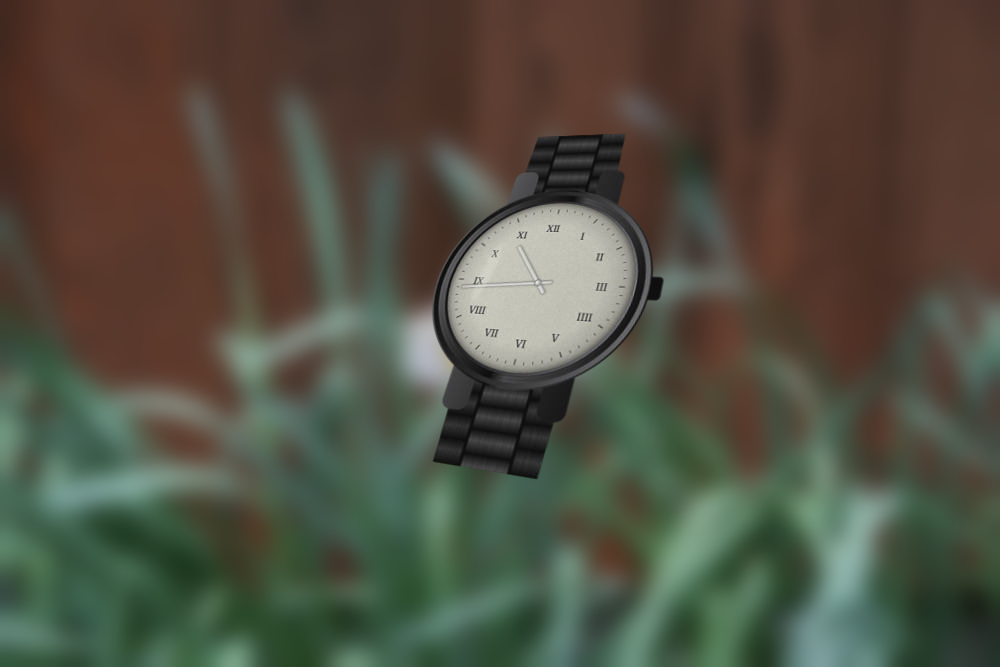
10.44
